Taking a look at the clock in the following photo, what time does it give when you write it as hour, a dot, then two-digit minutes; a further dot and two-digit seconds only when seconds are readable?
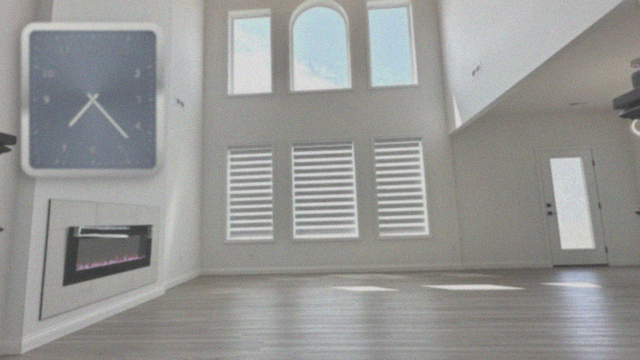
7.23
